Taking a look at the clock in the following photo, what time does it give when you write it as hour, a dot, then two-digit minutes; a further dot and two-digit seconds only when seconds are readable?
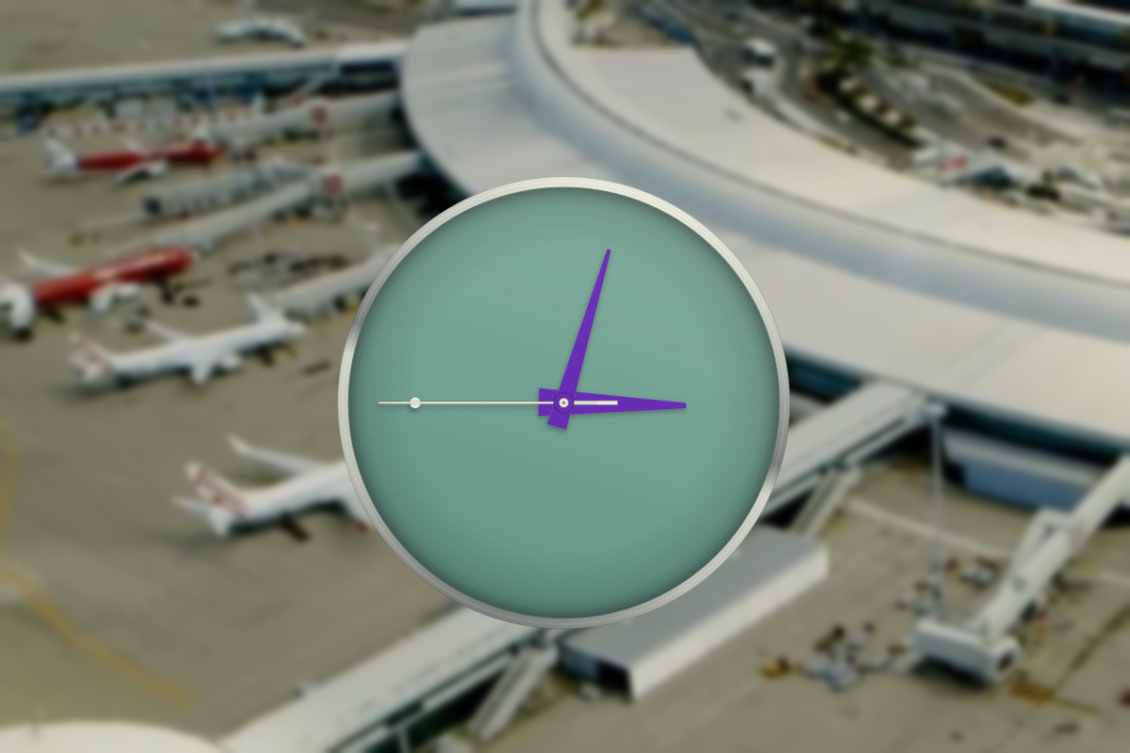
3.02.45
